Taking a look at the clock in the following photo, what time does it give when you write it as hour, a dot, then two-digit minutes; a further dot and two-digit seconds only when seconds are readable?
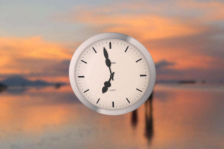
6.58
